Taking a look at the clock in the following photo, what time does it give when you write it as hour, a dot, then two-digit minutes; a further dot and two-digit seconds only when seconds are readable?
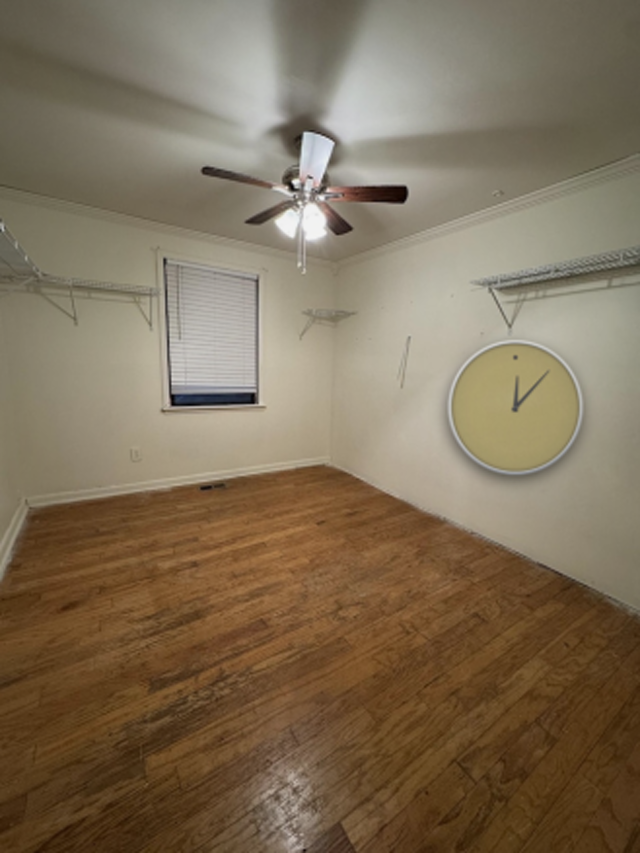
12.07
